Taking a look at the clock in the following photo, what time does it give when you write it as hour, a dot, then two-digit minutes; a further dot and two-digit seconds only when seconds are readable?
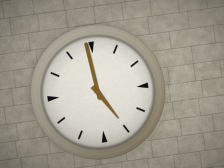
4.59
